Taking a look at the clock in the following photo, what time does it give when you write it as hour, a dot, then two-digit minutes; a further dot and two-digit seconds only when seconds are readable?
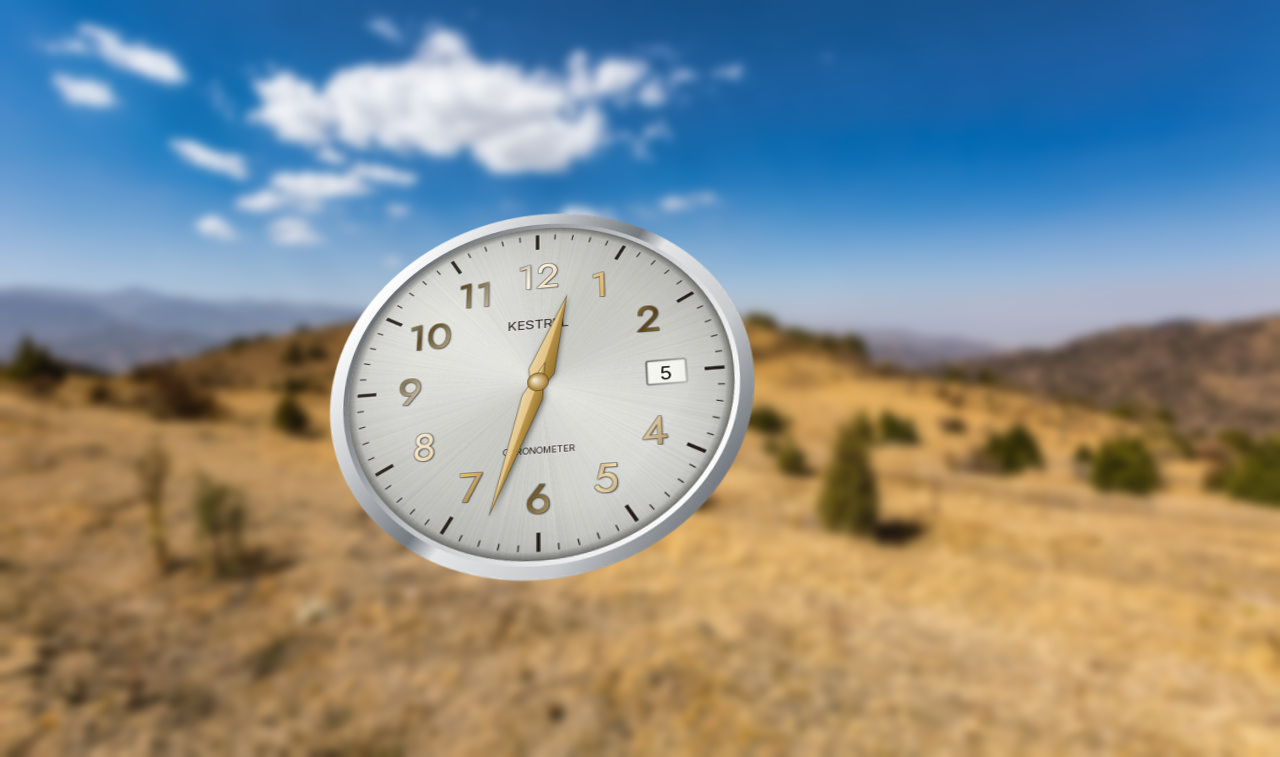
12.33
